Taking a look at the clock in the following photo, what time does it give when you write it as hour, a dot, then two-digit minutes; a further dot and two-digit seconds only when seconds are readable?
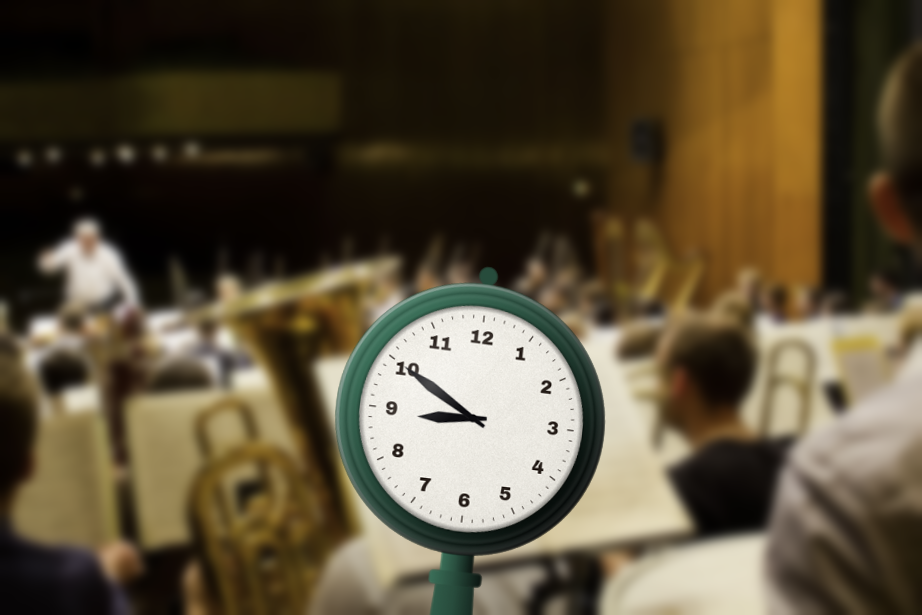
8.50
